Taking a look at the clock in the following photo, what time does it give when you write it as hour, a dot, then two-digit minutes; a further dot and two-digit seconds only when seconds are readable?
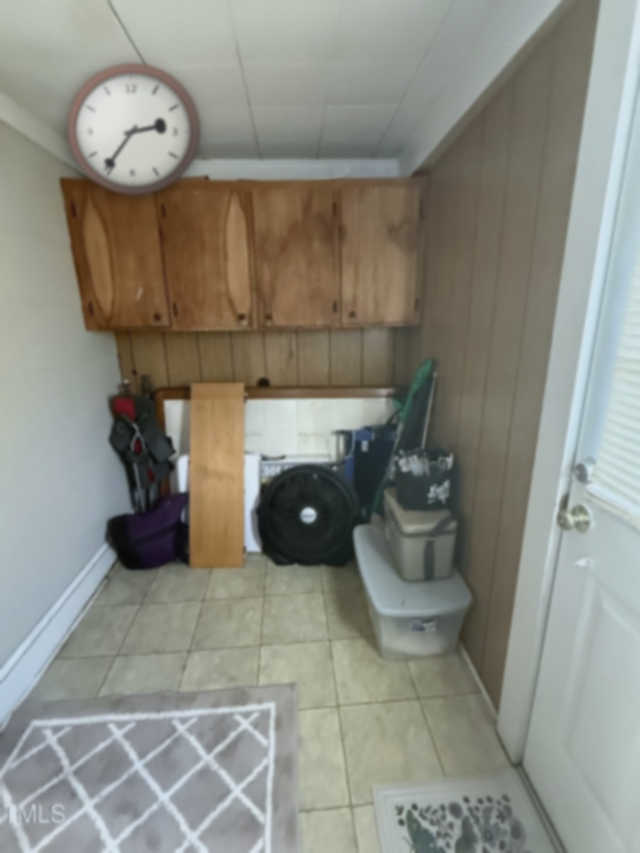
2.36
